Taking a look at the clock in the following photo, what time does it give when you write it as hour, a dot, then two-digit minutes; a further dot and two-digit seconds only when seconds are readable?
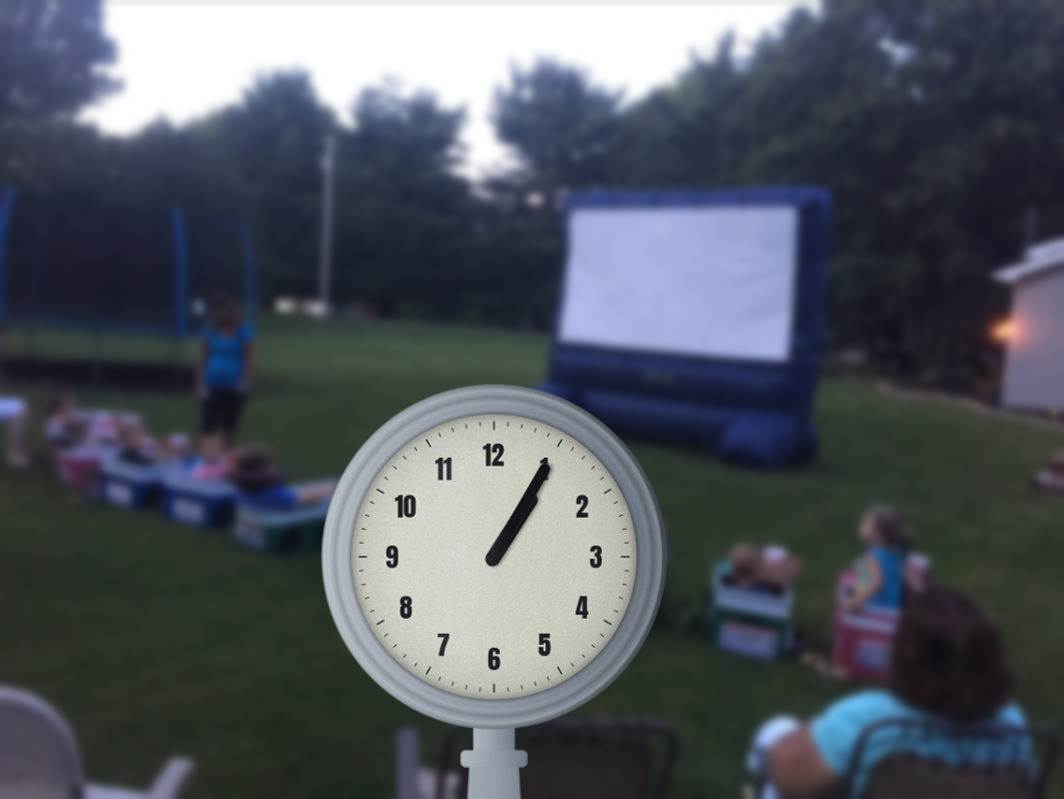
1.05
